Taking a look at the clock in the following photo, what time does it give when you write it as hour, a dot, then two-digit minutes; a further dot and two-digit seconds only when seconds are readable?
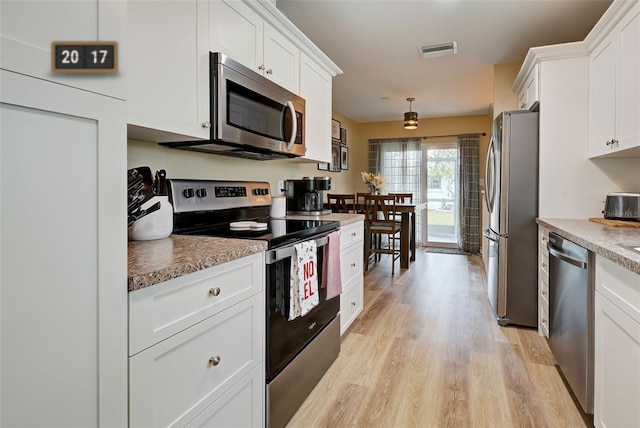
20.17
